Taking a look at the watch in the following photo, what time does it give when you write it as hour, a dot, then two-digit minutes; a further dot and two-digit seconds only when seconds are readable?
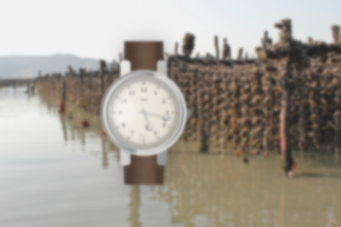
5.17
